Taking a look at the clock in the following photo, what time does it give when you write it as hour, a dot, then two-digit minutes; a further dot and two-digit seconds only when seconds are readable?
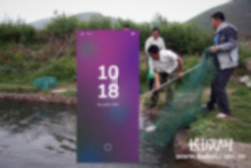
10.18
